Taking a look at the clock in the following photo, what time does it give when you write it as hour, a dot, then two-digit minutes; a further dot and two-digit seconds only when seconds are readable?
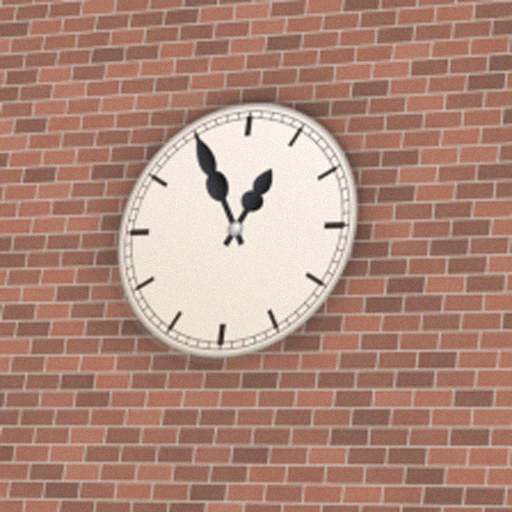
12.55
